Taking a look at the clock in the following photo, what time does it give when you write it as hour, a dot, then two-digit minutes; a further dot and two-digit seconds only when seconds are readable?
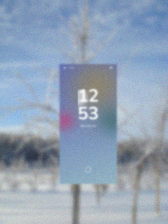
12.53
